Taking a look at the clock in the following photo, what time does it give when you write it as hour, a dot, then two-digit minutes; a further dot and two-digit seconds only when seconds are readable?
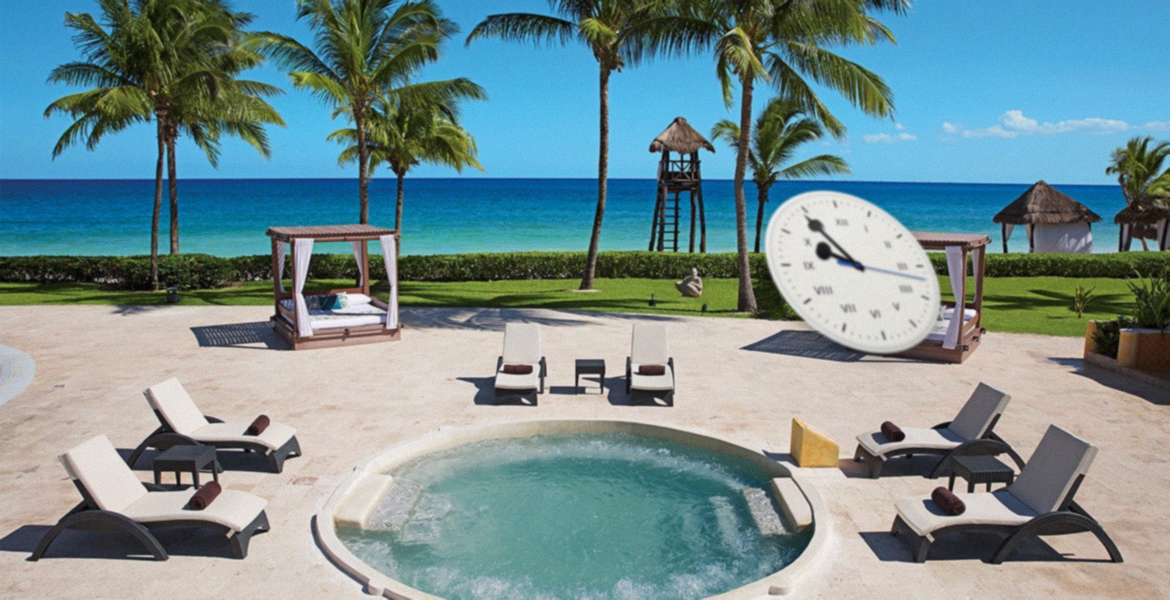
9.54.17
